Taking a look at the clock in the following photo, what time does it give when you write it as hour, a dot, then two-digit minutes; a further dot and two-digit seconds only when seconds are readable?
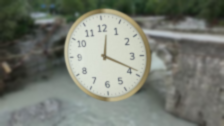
12.19
